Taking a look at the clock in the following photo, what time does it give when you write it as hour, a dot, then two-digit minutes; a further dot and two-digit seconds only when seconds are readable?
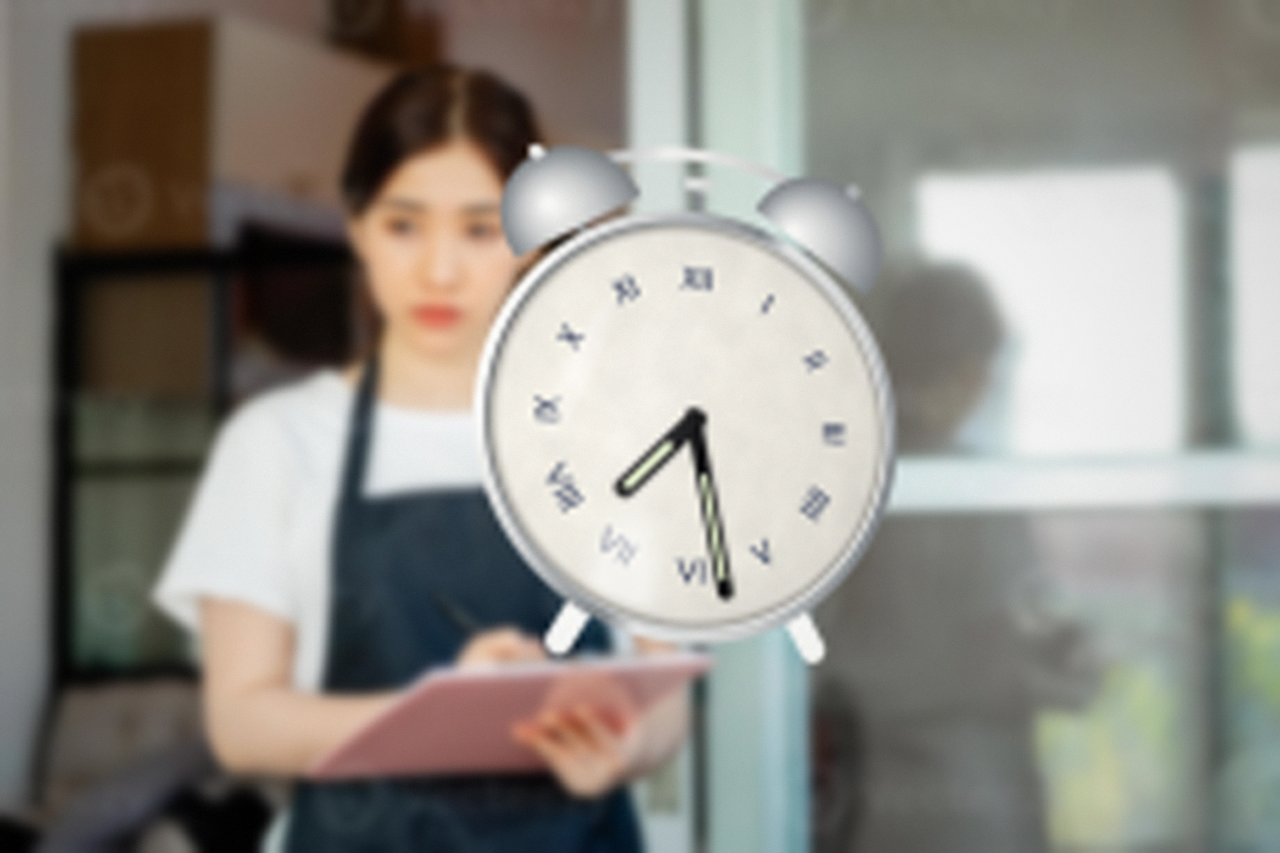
7.28
